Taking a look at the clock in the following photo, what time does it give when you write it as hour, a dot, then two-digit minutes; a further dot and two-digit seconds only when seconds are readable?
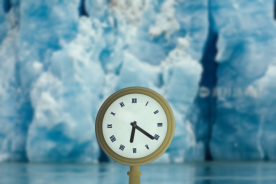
6.21
